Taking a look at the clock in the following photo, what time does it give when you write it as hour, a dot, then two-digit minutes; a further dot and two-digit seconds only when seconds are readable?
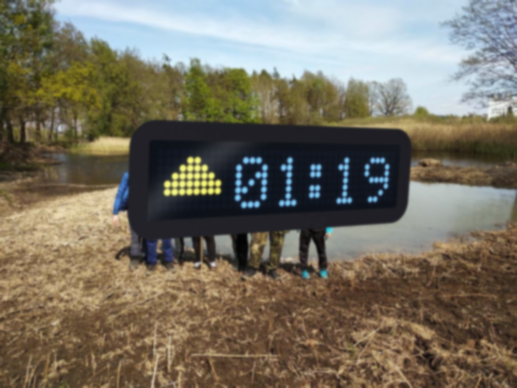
1.19
